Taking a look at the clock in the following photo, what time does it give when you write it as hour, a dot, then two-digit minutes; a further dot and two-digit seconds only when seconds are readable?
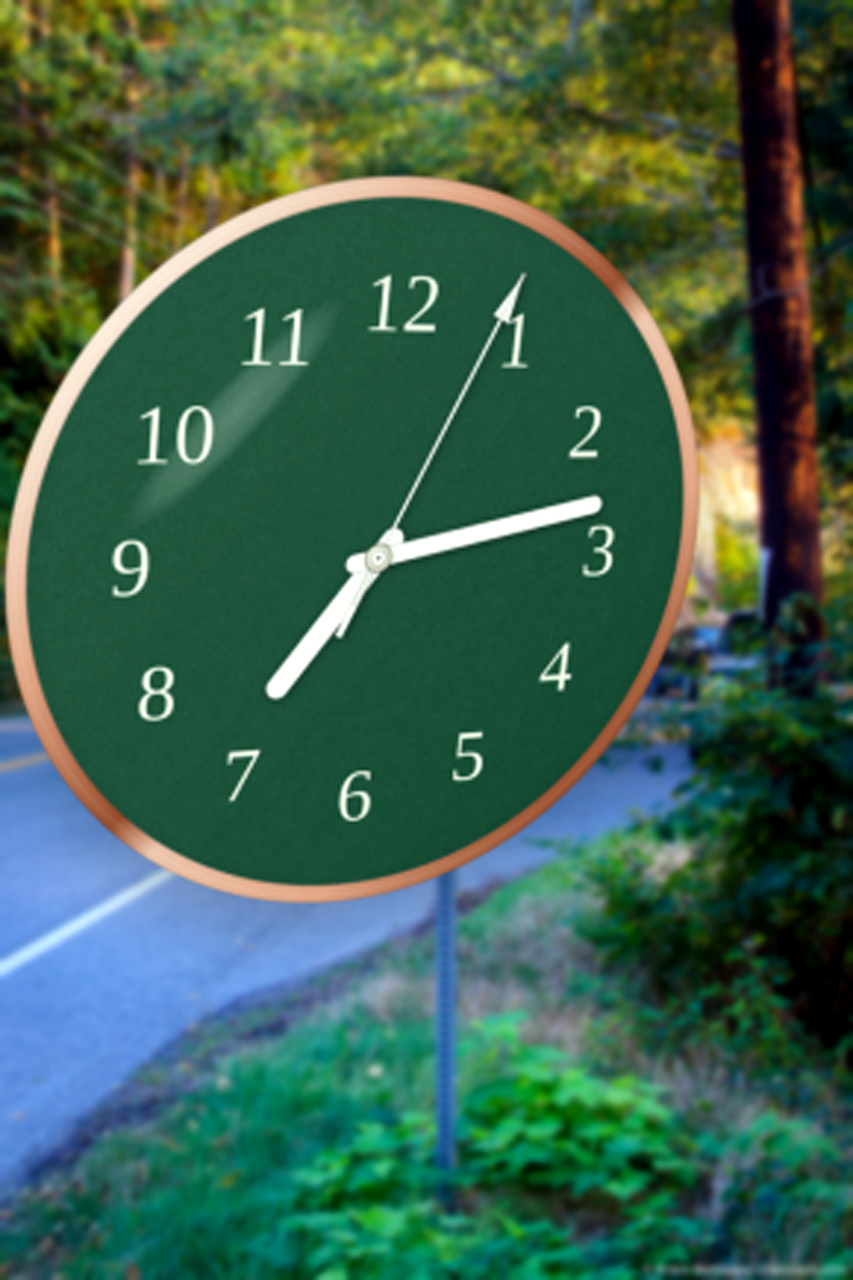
7.13.04
